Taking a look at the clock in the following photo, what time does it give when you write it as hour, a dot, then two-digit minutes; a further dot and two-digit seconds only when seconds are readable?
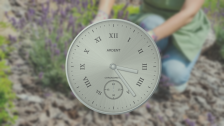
3.24
